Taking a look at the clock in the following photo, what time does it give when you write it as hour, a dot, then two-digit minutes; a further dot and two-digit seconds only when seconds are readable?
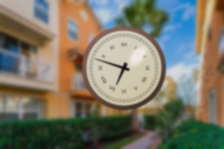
6.48
